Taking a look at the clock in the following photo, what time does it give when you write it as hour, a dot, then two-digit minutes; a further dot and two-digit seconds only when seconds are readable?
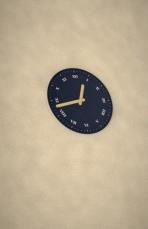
12.43
